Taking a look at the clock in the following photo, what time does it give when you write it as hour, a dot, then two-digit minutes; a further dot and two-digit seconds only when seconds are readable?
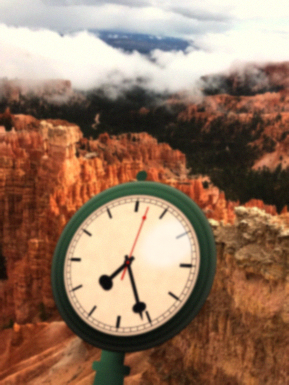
7.26.02
